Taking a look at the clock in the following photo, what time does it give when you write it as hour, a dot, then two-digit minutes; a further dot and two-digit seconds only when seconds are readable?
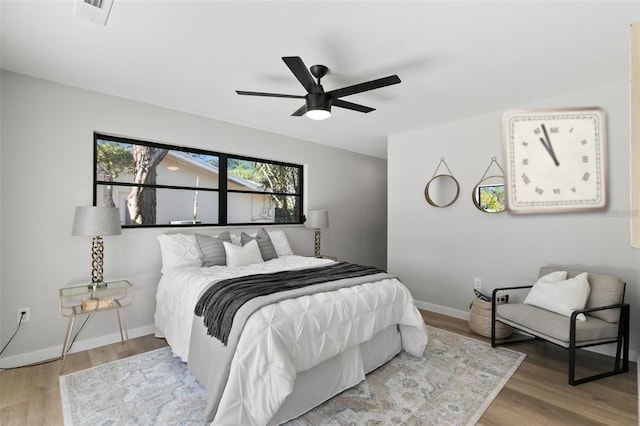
10.57
